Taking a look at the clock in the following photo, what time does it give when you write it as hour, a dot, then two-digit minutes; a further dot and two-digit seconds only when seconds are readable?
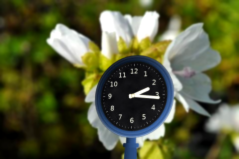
2.16
